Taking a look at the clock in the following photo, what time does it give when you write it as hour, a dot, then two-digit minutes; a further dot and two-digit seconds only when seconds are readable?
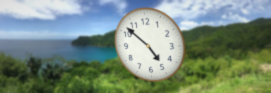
4.52
